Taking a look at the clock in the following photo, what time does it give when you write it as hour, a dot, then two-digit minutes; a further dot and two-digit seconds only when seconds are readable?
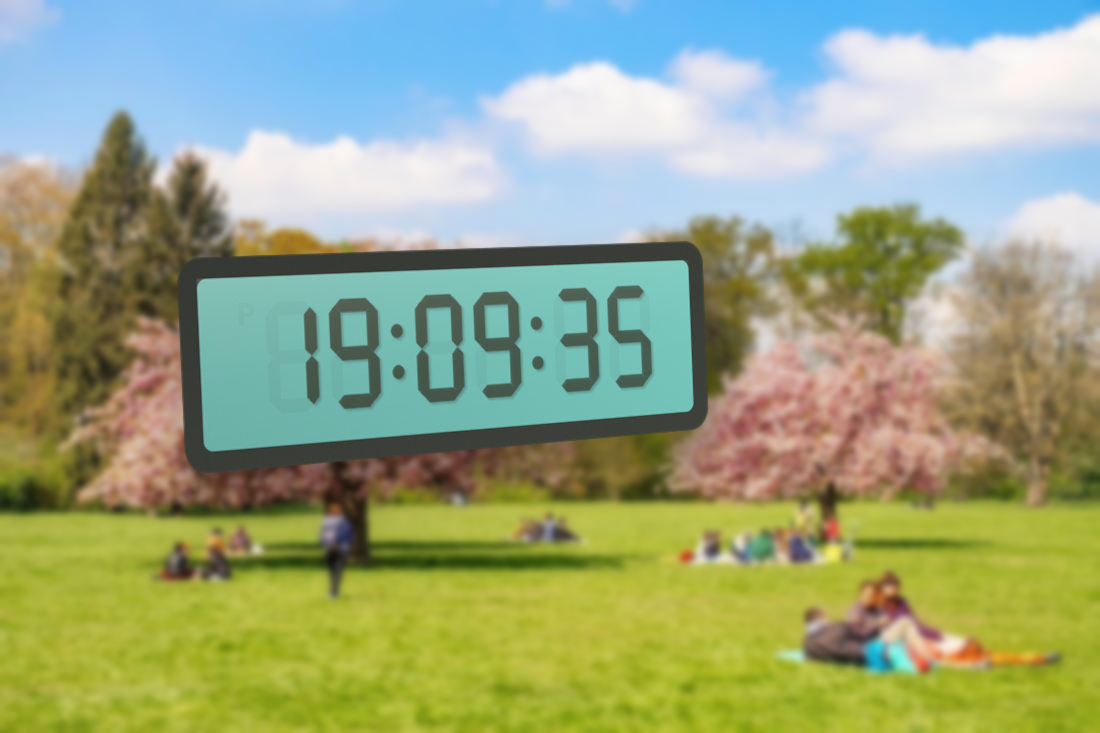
19.09.35
